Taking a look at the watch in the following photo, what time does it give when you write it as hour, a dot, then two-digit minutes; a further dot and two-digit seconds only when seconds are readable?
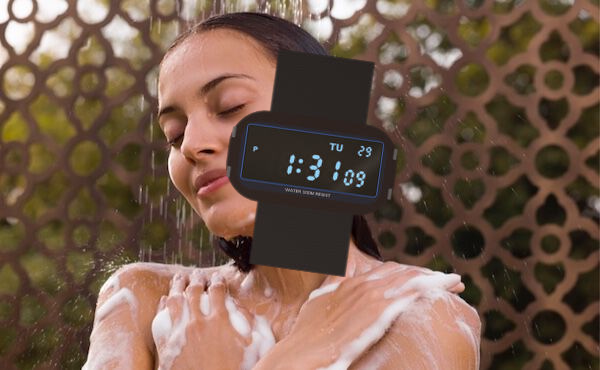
1.31.09
